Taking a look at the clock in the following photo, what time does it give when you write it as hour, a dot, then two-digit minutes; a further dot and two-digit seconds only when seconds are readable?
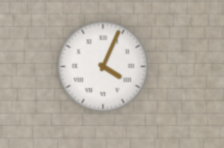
4.04
